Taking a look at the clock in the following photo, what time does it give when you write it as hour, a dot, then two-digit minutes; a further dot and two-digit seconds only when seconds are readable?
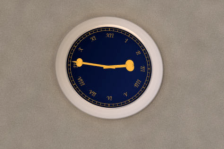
2.46
